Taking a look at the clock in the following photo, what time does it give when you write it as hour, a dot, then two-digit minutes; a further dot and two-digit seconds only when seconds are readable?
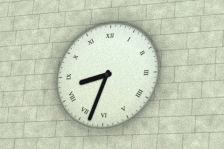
8.33
